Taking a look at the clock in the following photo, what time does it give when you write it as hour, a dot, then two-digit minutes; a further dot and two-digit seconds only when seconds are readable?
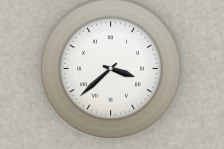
3.38
